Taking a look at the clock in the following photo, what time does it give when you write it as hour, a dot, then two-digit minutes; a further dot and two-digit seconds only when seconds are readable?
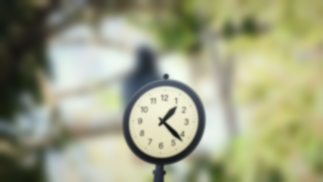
1.22
